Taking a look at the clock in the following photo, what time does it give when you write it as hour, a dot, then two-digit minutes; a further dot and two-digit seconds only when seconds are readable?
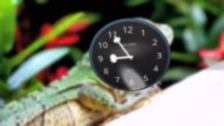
8.55
